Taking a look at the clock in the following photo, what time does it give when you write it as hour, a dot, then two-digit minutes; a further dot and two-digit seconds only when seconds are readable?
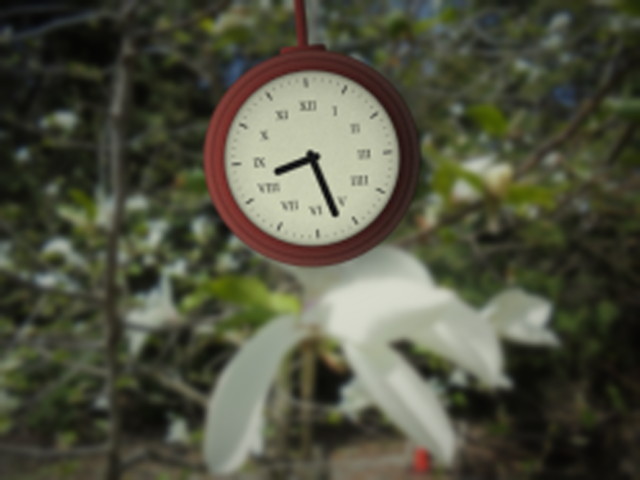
8.27
